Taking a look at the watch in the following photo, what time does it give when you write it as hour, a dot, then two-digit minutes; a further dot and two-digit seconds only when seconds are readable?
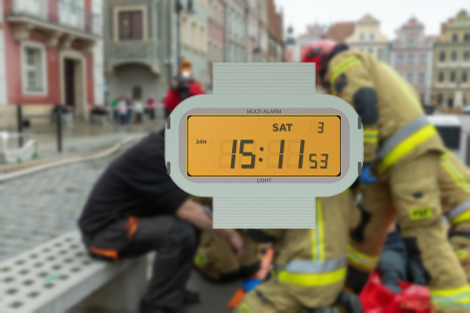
15.11.53
